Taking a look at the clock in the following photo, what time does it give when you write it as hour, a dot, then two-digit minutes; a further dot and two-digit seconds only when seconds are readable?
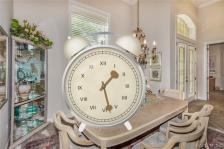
1.28
